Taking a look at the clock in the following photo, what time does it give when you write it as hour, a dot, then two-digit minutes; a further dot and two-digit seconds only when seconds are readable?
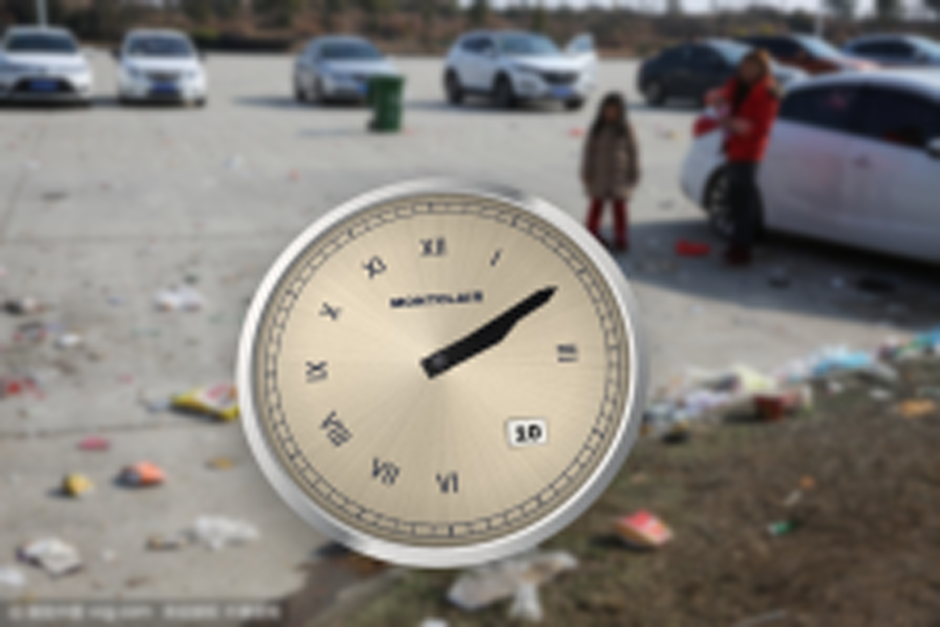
2.10
